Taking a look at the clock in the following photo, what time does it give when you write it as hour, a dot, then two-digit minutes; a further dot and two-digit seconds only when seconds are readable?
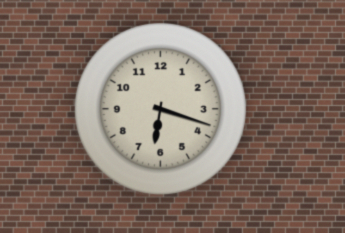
6.18
